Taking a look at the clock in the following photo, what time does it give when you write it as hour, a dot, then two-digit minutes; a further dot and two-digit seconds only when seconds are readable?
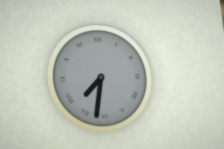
7.32
